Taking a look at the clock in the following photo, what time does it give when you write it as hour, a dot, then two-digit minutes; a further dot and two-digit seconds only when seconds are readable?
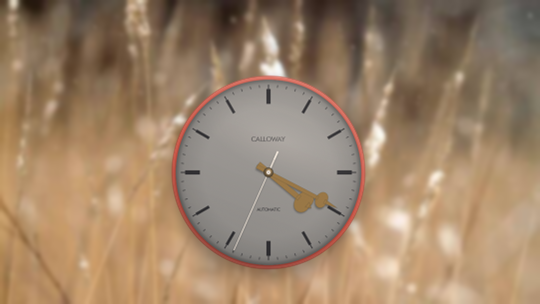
4.19.34
